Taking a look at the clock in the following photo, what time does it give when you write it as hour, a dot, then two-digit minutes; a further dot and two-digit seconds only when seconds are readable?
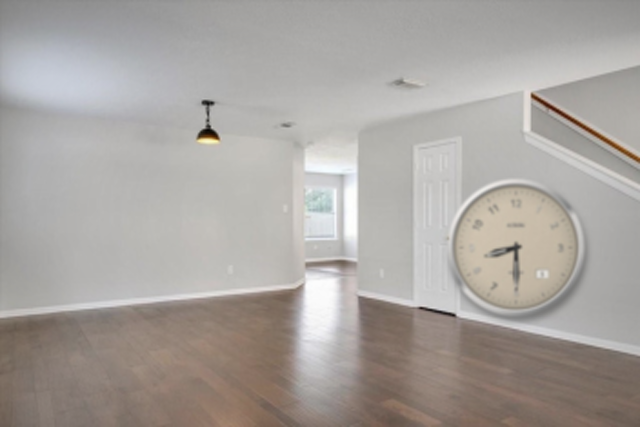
8.30
